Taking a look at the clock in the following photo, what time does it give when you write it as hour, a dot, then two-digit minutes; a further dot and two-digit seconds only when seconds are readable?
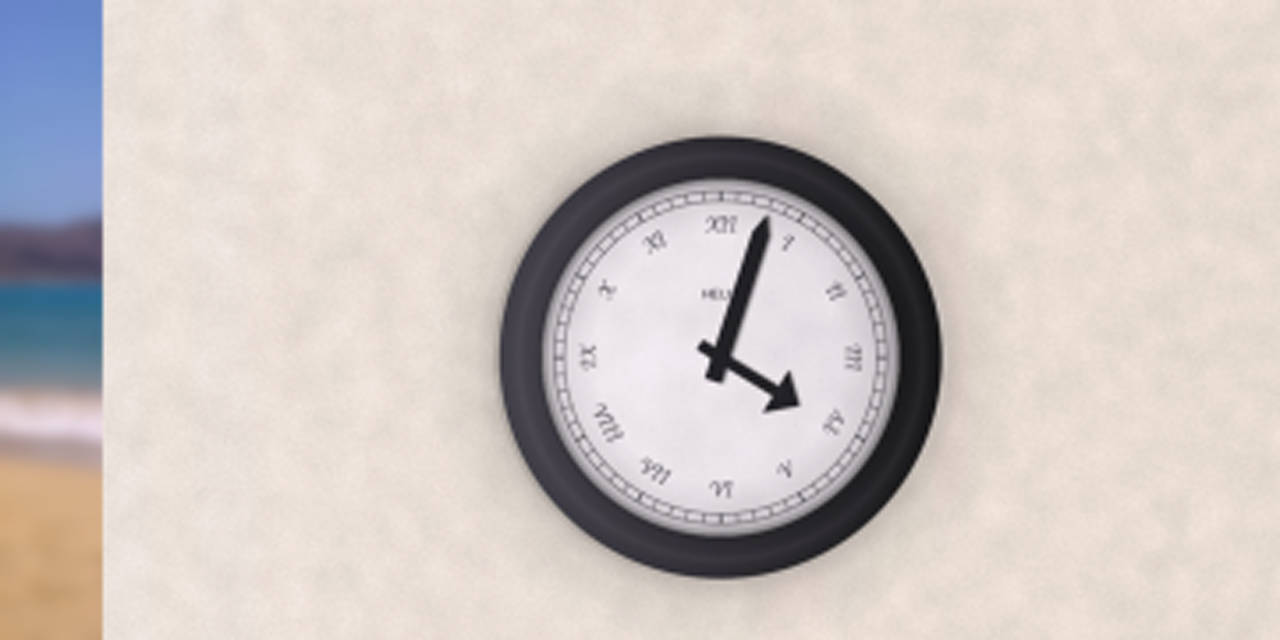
4.03
